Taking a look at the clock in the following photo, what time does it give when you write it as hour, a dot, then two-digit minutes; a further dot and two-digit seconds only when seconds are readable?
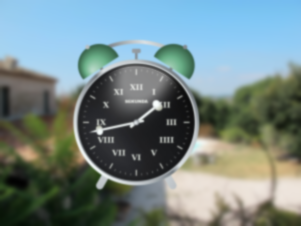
1.43
